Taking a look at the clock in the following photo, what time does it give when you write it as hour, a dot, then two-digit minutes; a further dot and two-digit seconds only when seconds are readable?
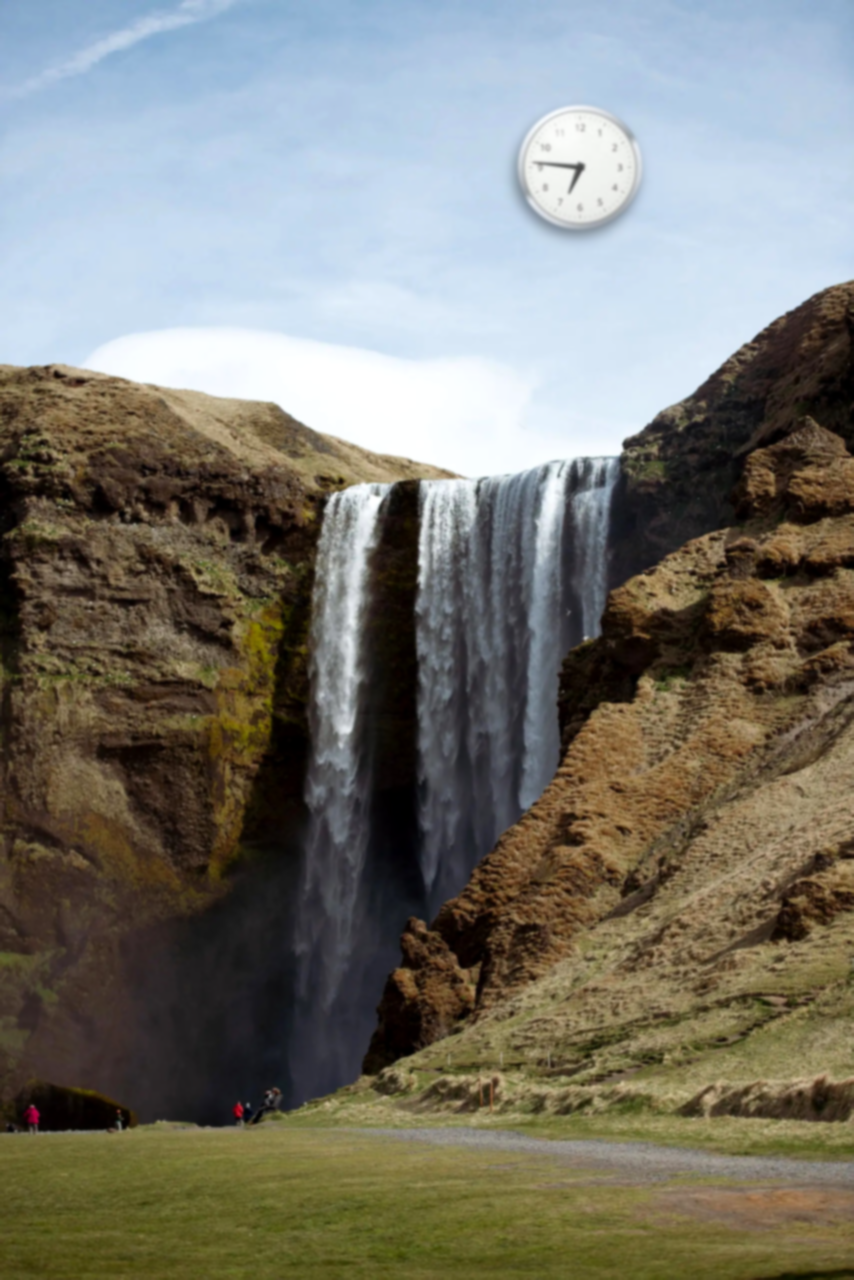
6.46
